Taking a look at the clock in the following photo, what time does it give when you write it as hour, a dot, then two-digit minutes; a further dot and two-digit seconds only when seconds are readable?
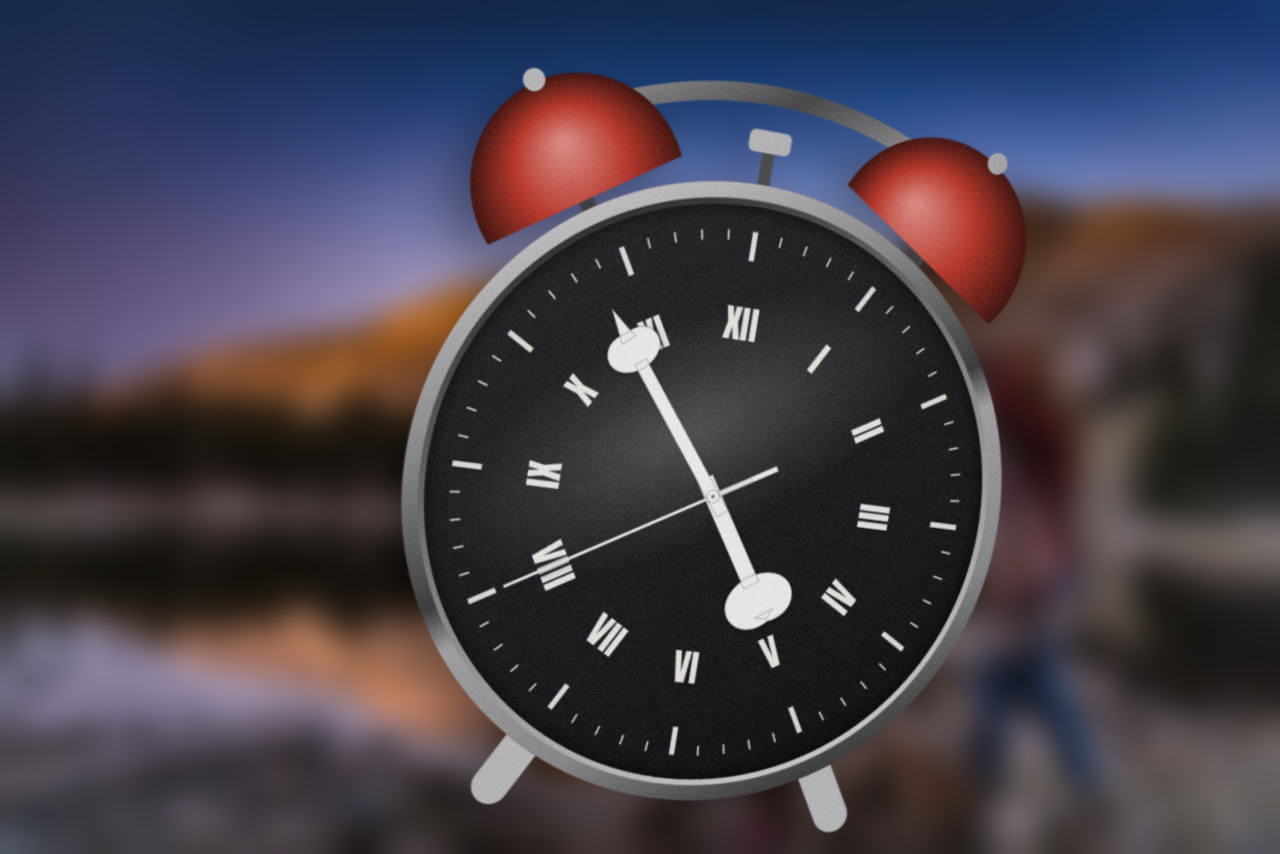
4.53.40
